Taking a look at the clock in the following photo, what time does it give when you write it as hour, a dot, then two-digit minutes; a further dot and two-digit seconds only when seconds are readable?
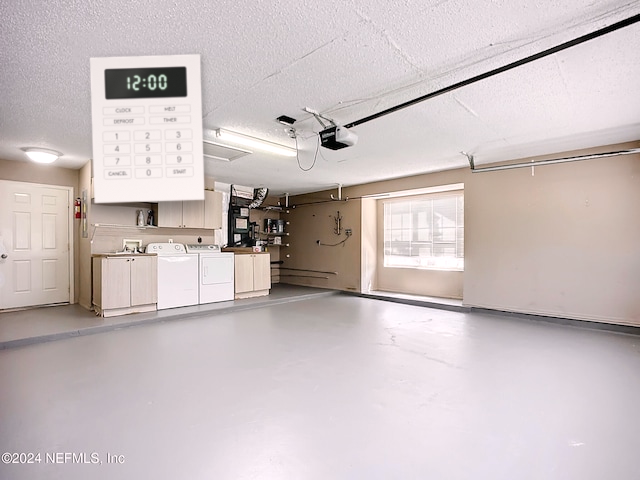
12.00
